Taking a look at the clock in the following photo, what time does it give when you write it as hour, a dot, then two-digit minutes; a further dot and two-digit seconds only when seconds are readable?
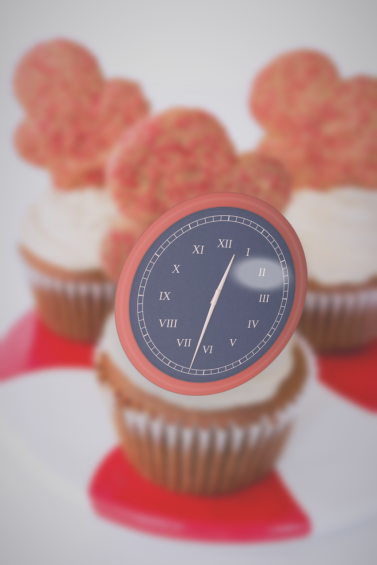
12.32
